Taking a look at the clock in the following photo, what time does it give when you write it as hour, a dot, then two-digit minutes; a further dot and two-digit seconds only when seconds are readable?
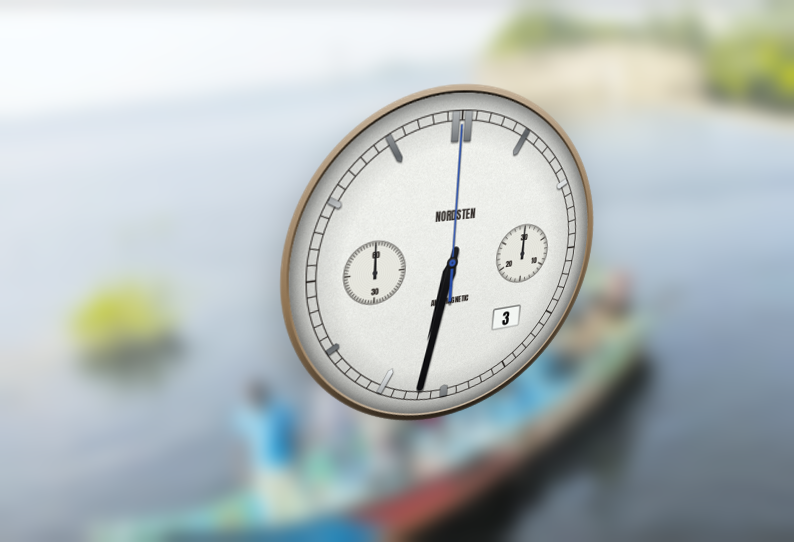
6.32
